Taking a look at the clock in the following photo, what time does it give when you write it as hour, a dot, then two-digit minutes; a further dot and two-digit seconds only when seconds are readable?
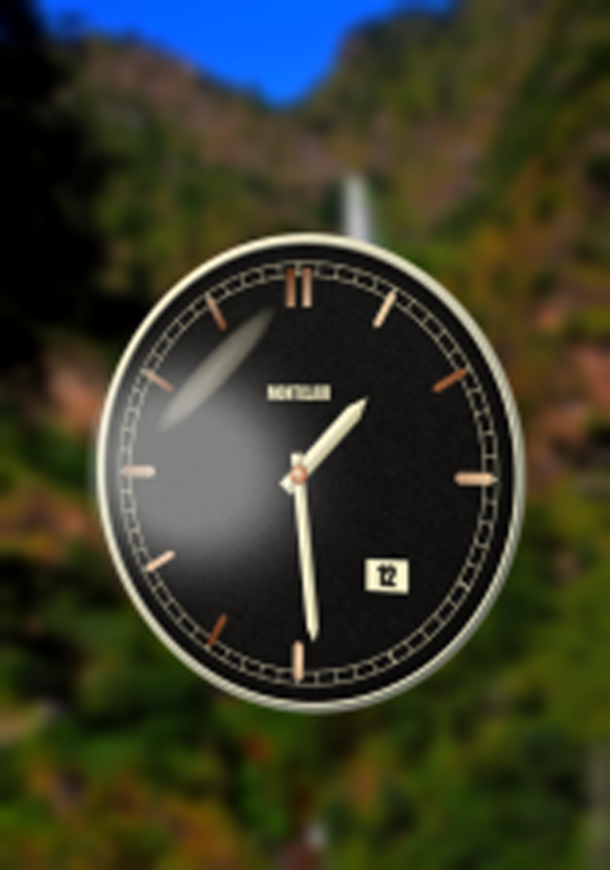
1.29
